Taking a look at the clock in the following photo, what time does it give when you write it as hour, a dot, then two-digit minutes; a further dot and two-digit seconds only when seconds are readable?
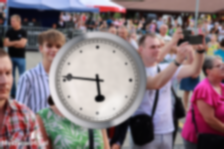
5.46
